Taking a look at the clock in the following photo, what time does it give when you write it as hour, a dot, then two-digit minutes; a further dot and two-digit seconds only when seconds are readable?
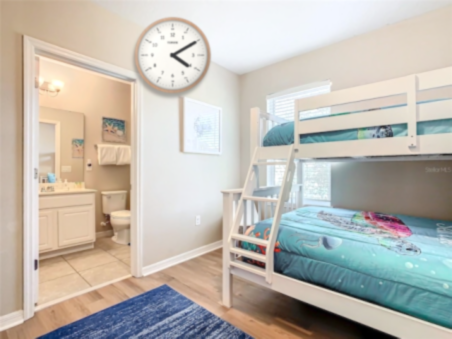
4.10
